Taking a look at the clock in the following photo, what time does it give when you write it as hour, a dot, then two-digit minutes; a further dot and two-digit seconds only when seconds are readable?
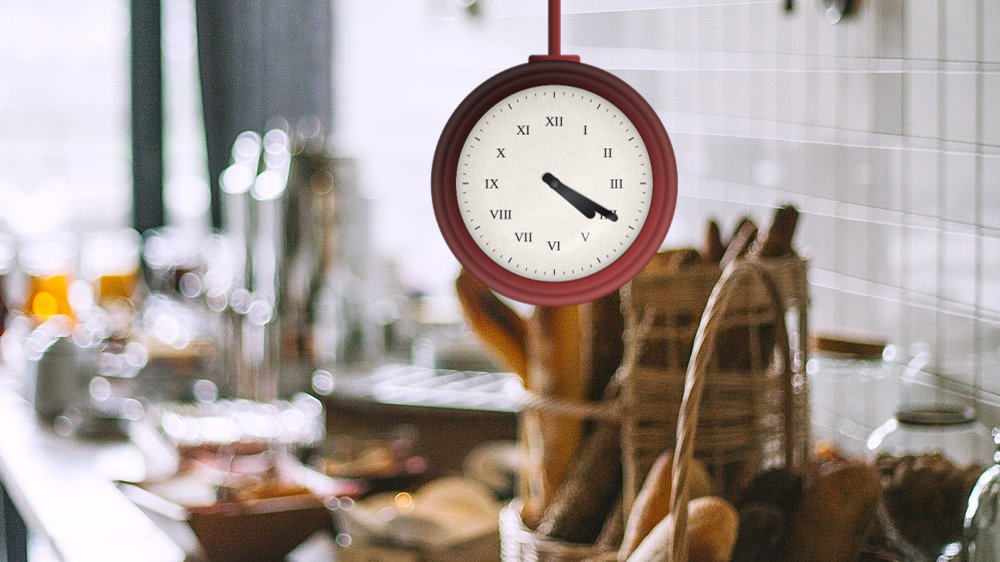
4.20
